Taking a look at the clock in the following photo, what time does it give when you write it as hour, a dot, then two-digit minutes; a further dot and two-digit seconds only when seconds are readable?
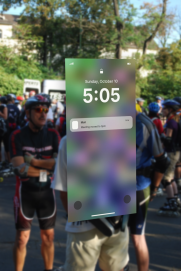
5.05
